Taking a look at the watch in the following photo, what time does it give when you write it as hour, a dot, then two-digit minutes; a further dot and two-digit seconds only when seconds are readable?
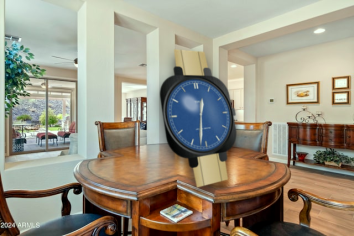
12.32
